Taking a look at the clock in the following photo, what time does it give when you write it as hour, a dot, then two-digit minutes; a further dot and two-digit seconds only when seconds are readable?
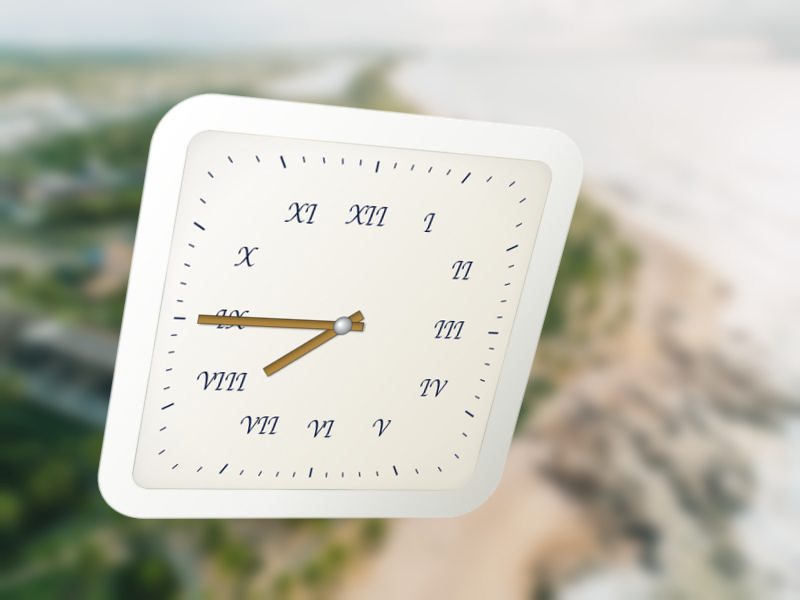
7.45
